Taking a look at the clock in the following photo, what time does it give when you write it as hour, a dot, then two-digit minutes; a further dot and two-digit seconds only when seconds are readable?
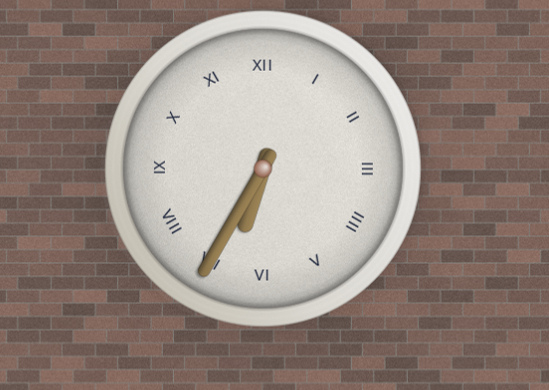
6.35
